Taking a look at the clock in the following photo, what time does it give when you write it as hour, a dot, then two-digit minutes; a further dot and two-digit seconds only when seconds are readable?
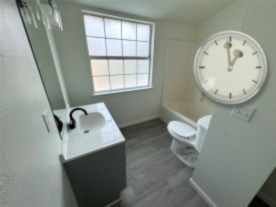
12.59
